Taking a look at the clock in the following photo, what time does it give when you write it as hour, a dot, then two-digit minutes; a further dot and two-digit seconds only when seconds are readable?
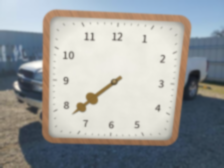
7.38
